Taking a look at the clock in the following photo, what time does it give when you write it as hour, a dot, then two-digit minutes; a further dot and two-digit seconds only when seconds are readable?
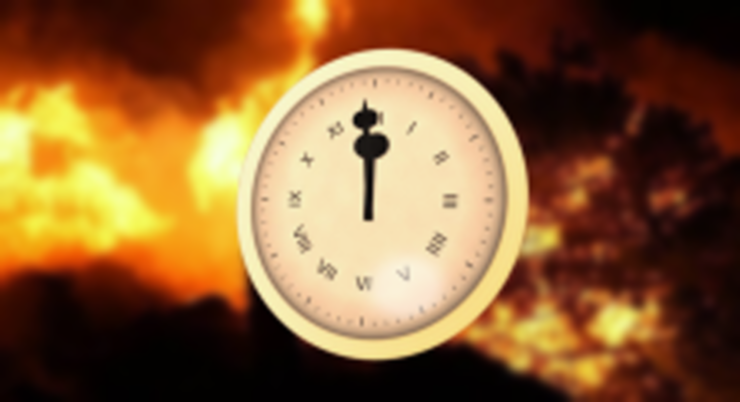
11.59
